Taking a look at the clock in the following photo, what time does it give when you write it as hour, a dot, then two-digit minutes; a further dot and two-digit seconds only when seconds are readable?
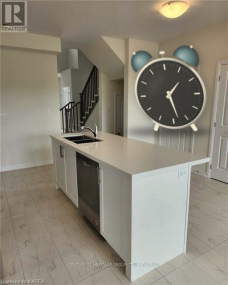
1.28
